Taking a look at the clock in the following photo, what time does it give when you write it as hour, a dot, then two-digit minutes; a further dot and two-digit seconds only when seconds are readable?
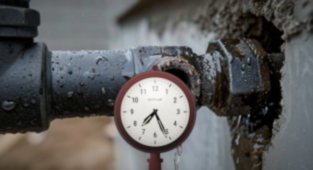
7.26
